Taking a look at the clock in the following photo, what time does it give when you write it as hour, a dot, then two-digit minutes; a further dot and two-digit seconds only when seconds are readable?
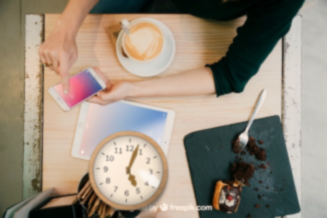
5.03
